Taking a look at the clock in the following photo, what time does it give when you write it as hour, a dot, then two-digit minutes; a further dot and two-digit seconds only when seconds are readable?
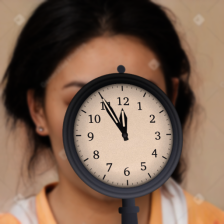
11.55
